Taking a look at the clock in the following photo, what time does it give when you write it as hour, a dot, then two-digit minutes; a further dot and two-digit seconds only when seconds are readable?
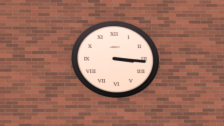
3.16
